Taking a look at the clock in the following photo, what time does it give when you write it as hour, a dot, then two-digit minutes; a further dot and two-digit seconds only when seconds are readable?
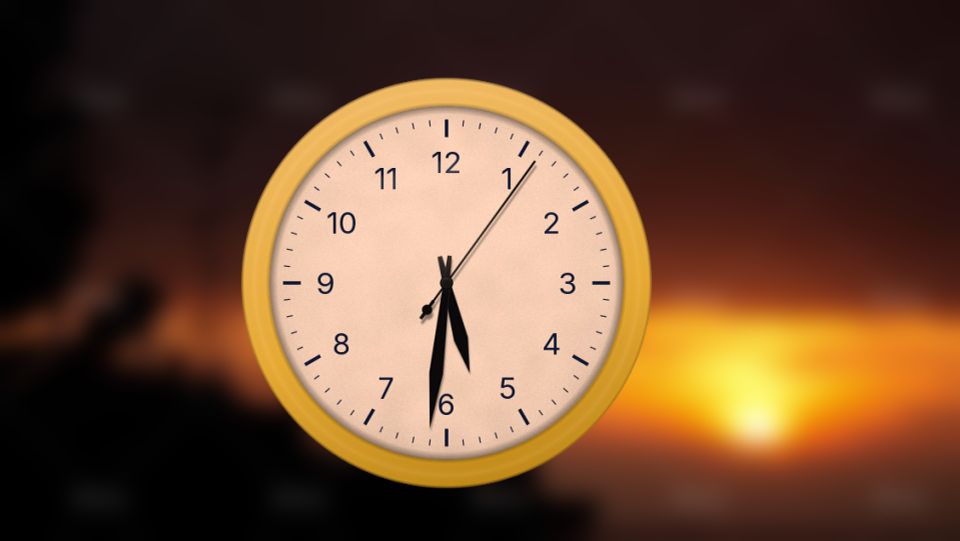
5.31.06
